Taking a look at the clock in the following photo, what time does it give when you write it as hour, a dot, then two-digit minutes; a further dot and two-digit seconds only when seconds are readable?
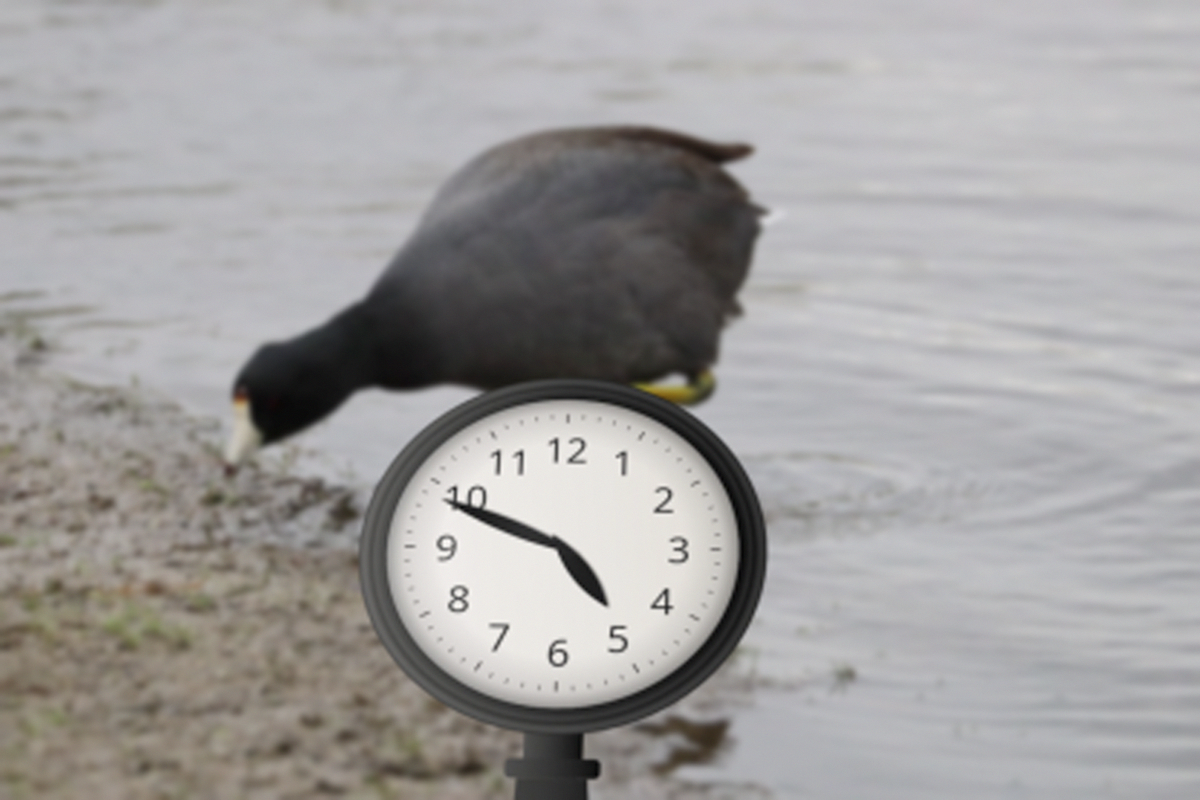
4.49
